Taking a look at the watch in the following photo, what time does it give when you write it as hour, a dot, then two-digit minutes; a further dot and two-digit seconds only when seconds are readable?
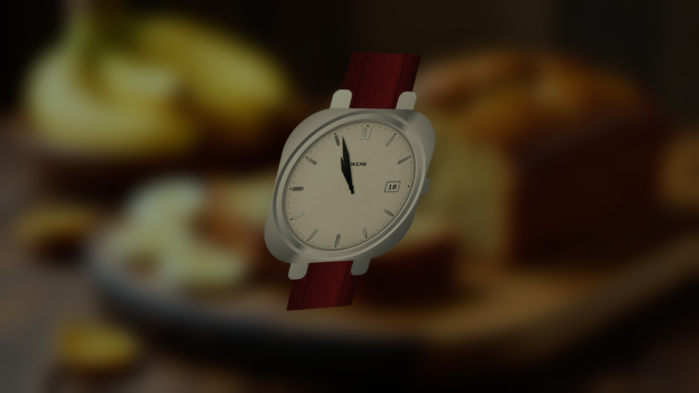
10.56
